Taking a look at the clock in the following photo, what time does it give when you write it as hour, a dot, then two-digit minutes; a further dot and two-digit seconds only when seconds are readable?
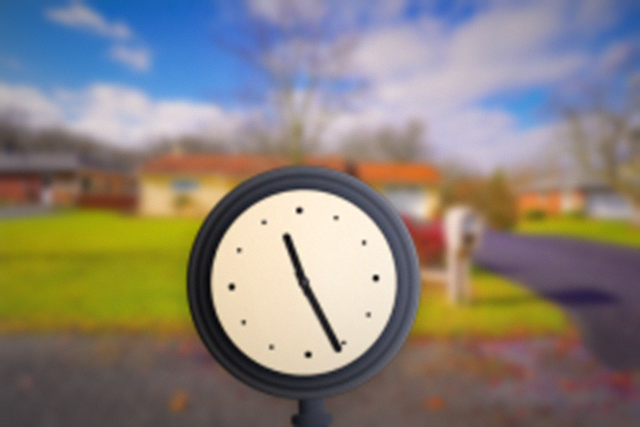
11.26
